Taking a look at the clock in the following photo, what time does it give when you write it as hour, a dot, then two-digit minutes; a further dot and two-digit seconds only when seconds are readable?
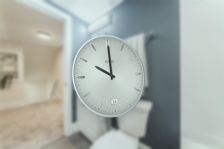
10.00
